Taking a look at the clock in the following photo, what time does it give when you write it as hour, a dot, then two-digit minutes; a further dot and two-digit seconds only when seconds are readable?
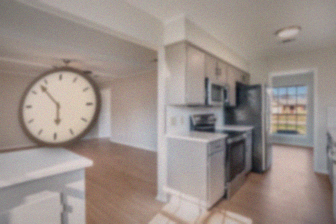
5.53
